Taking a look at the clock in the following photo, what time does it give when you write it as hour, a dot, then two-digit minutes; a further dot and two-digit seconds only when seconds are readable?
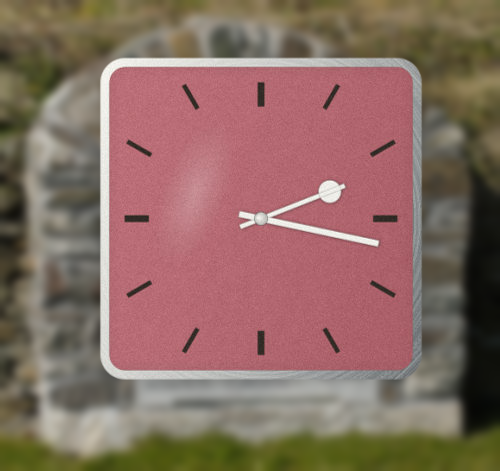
2.17
